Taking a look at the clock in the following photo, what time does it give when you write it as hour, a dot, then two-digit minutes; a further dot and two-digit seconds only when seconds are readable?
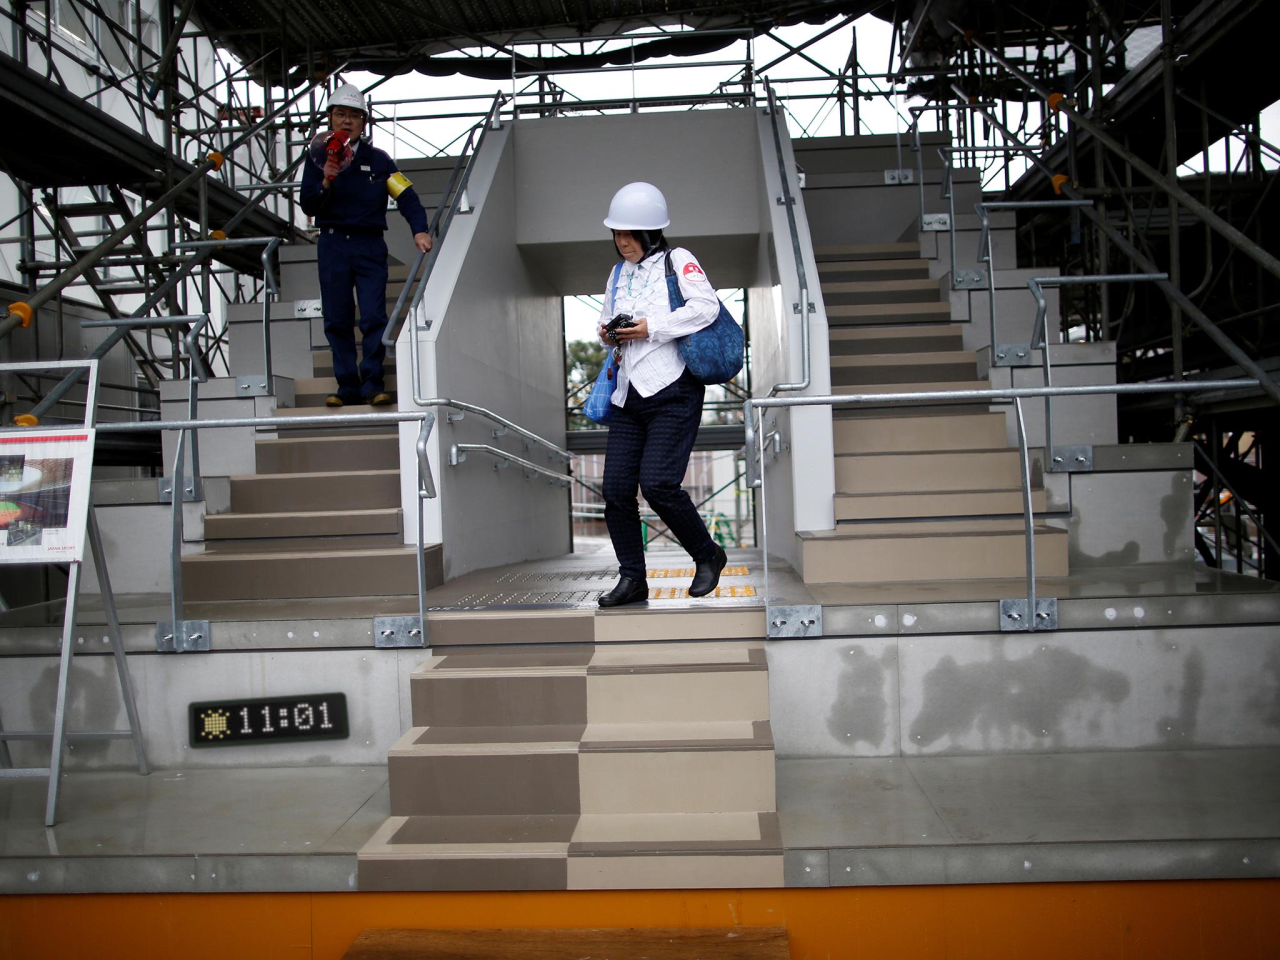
11.01
